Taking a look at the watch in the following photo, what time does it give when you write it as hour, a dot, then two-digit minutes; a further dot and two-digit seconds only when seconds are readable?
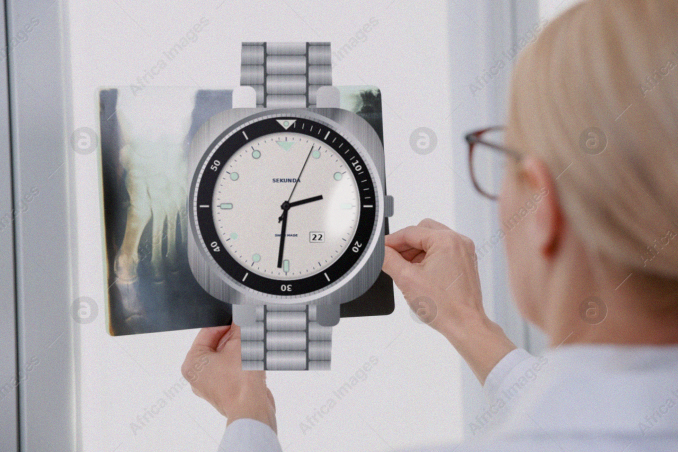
2.31.04
